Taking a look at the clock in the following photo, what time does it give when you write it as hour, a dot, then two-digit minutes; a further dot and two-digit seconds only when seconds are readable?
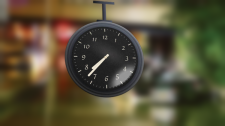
7.37
